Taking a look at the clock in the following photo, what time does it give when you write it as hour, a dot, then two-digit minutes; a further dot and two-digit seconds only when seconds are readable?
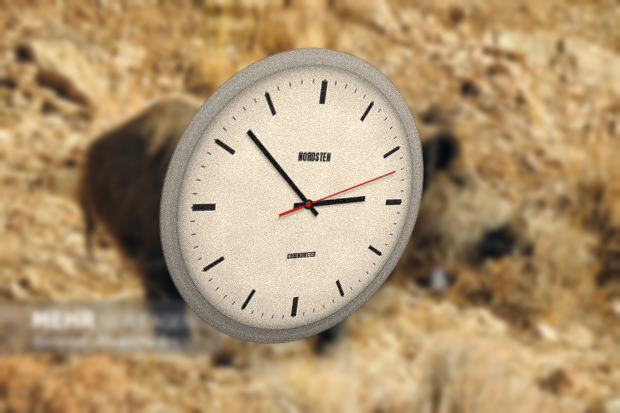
2.52.12
